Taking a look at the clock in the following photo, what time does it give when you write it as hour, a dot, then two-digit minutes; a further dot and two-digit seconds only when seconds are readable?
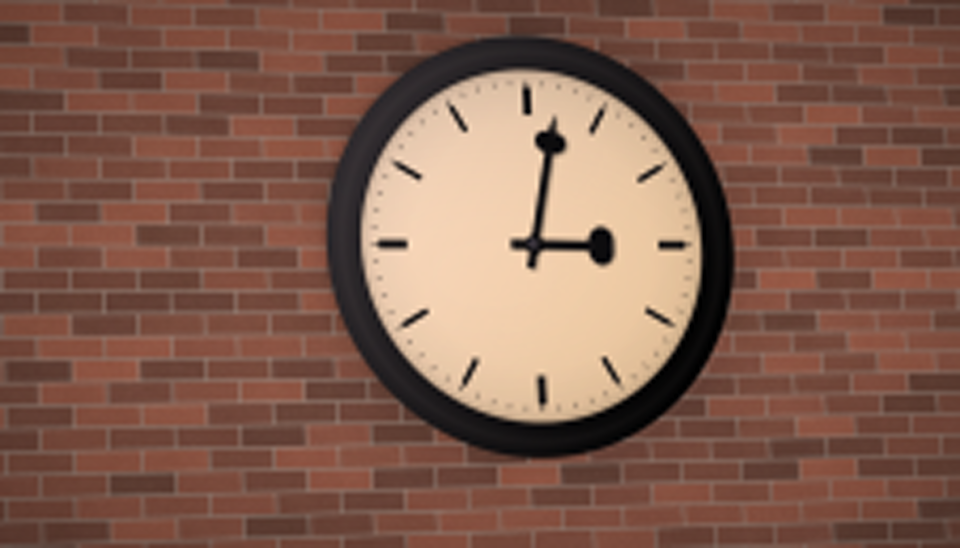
3.02
